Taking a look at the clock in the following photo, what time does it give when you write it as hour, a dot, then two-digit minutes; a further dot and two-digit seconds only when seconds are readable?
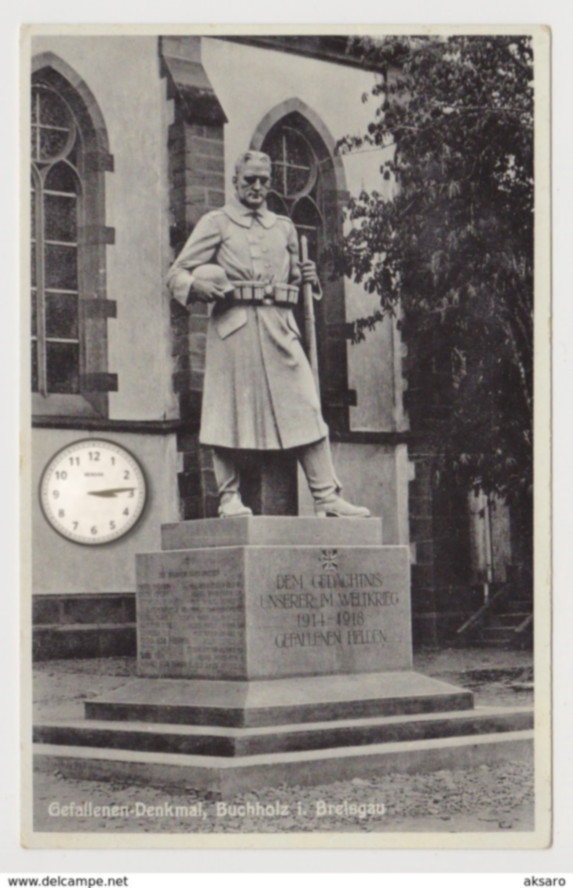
3.14
